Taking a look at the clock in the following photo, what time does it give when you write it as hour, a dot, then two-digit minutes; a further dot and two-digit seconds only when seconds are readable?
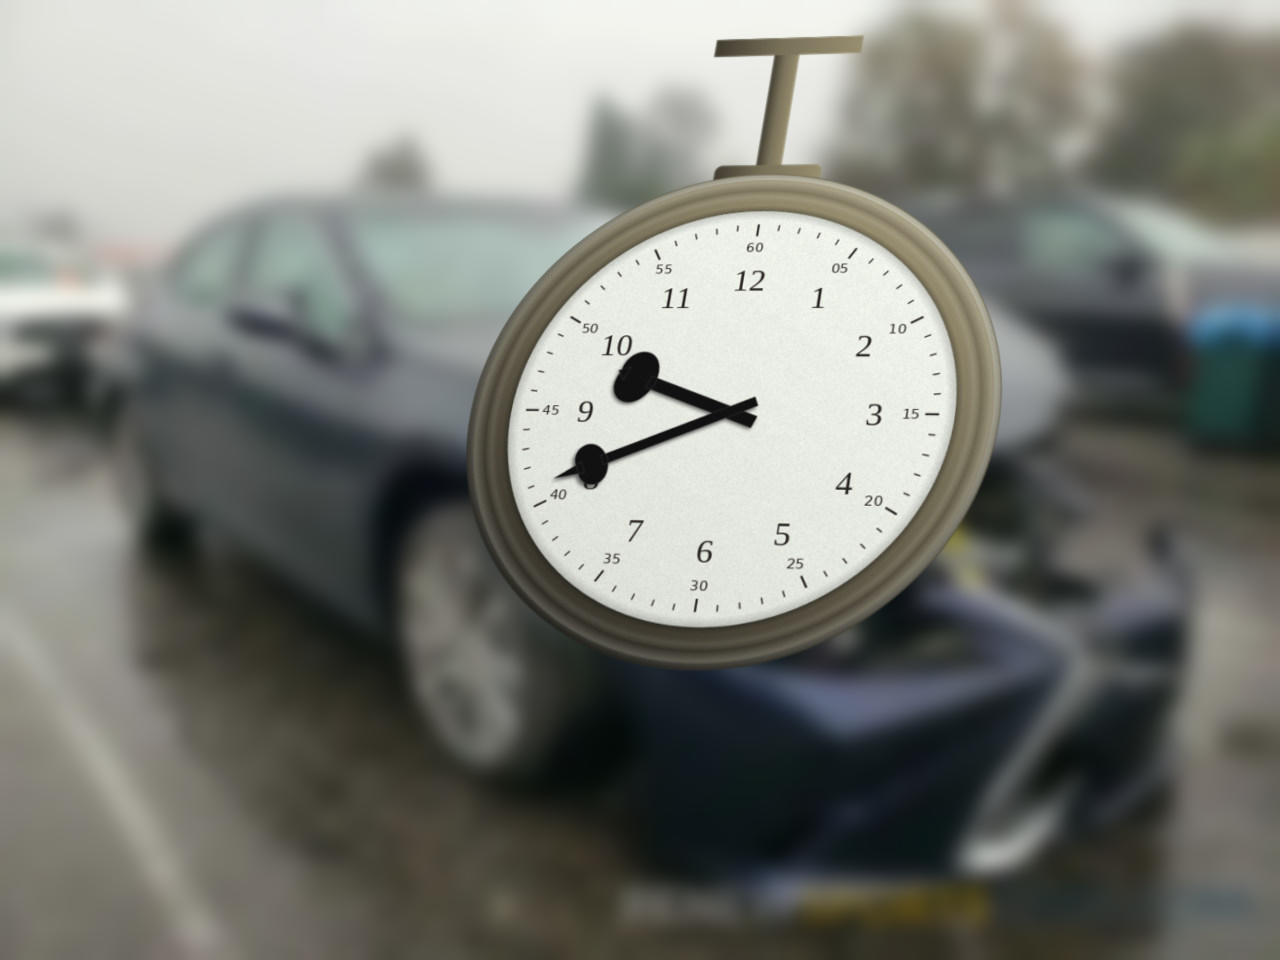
9.41
